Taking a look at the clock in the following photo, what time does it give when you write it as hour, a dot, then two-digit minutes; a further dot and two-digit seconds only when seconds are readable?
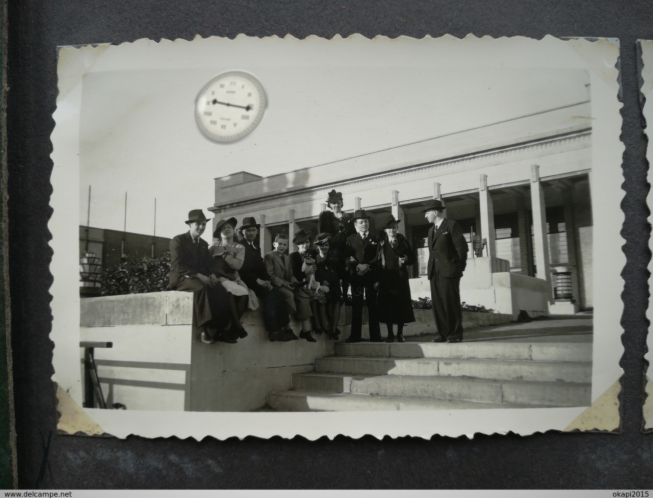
9.16
